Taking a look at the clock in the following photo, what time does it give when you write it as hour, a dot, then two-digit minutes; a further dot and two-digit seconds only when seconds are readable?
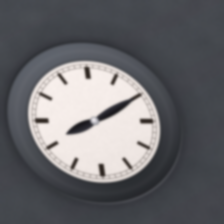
8.10
